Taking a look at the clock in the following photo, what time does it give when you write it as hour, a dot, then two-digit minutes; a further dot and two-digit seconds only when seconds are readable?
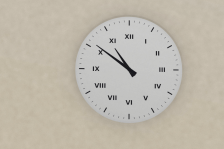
10.51
